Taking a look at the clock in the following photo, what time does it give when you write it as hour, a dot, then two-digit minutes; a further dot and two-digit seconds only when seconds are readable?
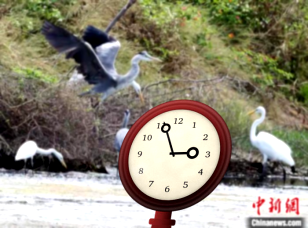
2.56
